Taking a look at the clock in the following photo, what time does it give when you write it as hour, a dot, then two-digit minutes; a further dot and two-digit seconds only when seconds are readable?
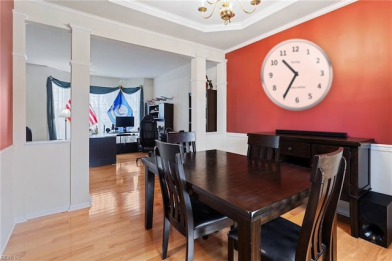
10.35
